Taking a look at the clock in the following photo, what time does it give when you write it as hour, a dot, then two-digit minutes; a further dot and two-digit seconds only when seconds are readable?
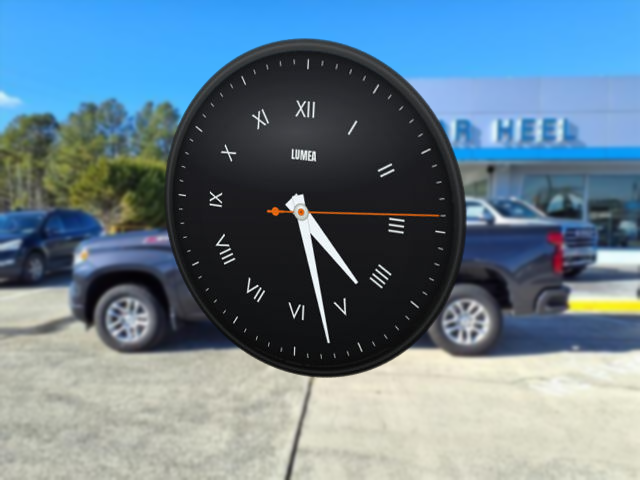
4.27.14
